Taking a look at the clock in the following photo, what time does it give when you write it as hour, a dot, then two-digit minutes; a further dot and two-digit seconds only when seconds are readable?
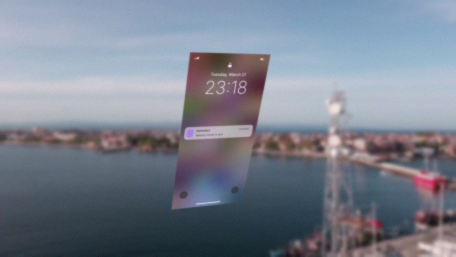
23.18
